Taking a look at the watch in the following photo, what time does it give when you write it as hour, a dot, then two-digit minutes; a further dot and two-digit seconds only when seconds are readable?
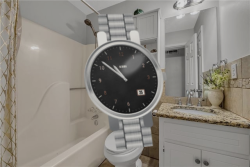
10.52
